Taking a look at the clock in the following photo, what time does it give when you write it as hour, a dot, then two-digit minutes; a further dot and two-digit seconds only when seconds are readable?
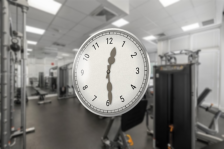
12.29
